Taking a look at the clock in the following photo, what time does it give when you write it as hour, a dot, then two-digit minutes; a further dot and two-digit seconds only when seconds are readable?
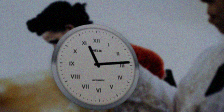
11.14
